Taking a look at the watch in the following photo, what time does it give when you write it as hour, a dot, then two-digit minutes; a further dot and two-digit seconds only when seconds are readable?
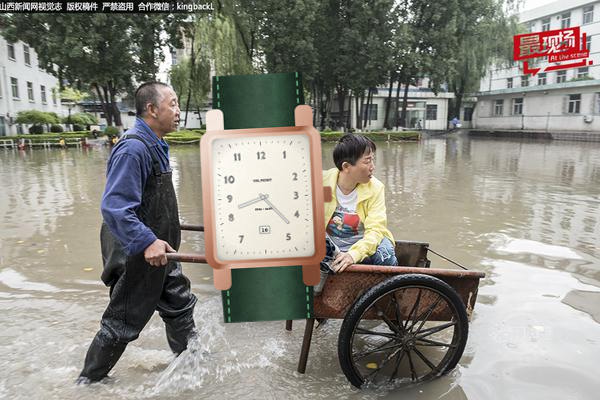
8.23
